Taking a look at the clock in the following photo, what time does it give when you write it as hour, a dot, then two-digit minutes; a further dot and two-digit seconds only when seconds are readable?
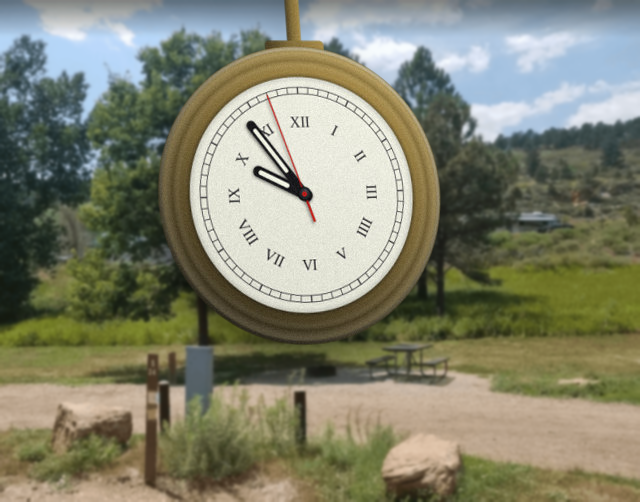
9.53.57
